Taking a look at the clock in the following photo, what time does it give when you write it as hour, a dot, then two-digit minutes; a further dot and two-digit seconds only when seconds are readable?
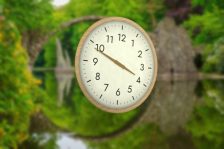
3.49
